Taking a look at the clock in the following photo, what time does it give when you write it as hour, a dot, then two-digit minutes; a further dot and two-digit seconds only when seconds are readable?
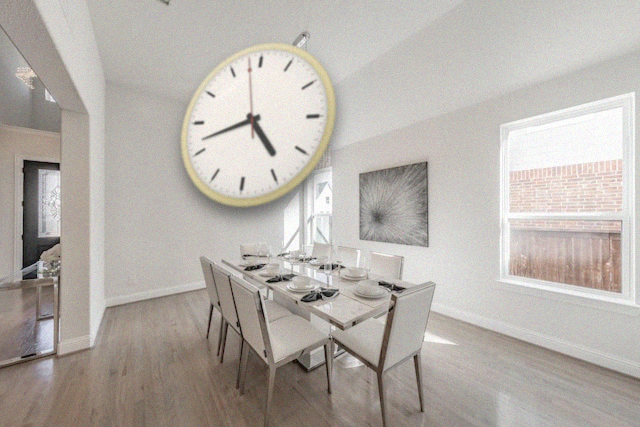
4.41.58
